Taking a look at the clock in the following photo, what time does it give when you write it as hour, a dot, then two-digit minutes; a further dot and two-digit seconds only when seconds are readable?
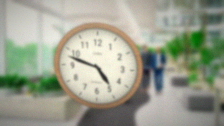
4.48
